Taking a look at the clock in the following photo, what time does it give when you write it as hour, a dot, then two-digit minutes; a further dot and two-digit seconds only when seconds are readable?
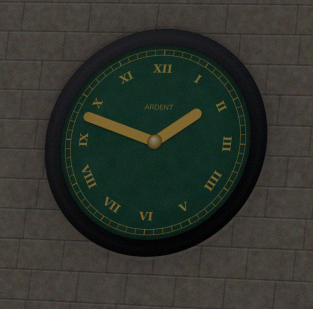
1.48
